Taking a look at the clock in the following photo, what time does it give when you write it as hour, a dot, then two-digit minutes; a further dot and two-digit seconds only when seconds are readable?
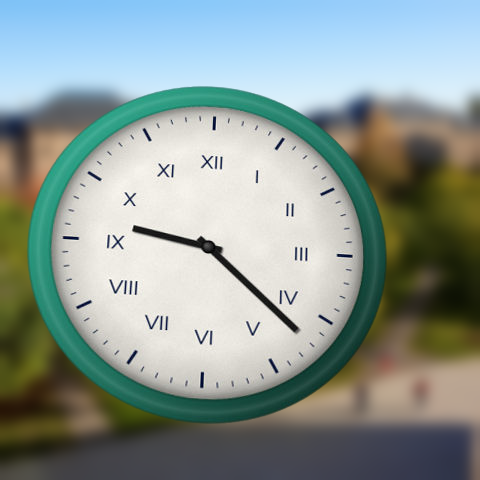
9.22
